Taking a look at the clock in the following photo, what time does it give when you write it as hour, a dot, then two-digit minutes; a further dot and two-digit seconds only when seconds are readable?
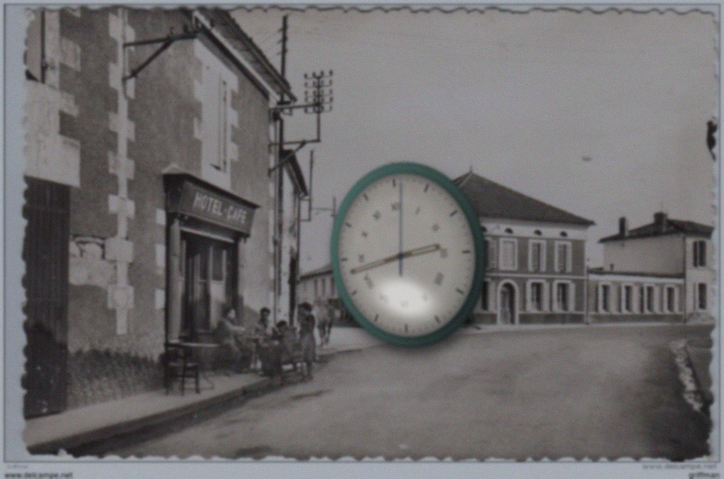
2.43.01
